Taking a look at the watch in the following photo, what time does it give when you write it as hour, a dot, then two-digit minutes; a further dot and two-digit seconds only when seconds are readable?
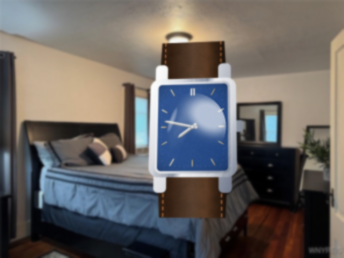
7.47
